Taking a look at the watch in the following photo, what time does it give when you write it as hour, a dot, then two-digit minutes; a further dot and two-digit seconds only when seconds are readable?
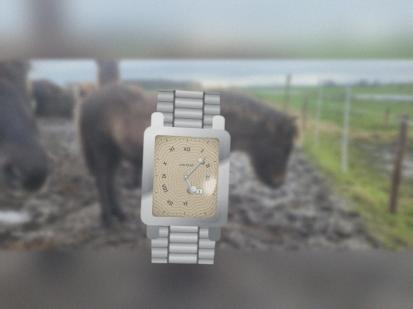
5.07
